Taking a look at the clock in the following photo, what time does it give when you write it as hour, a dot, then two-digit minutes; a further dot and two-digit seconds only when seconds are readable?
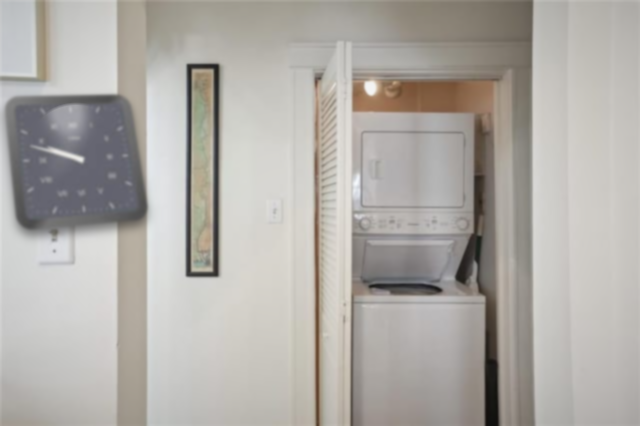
9.48
